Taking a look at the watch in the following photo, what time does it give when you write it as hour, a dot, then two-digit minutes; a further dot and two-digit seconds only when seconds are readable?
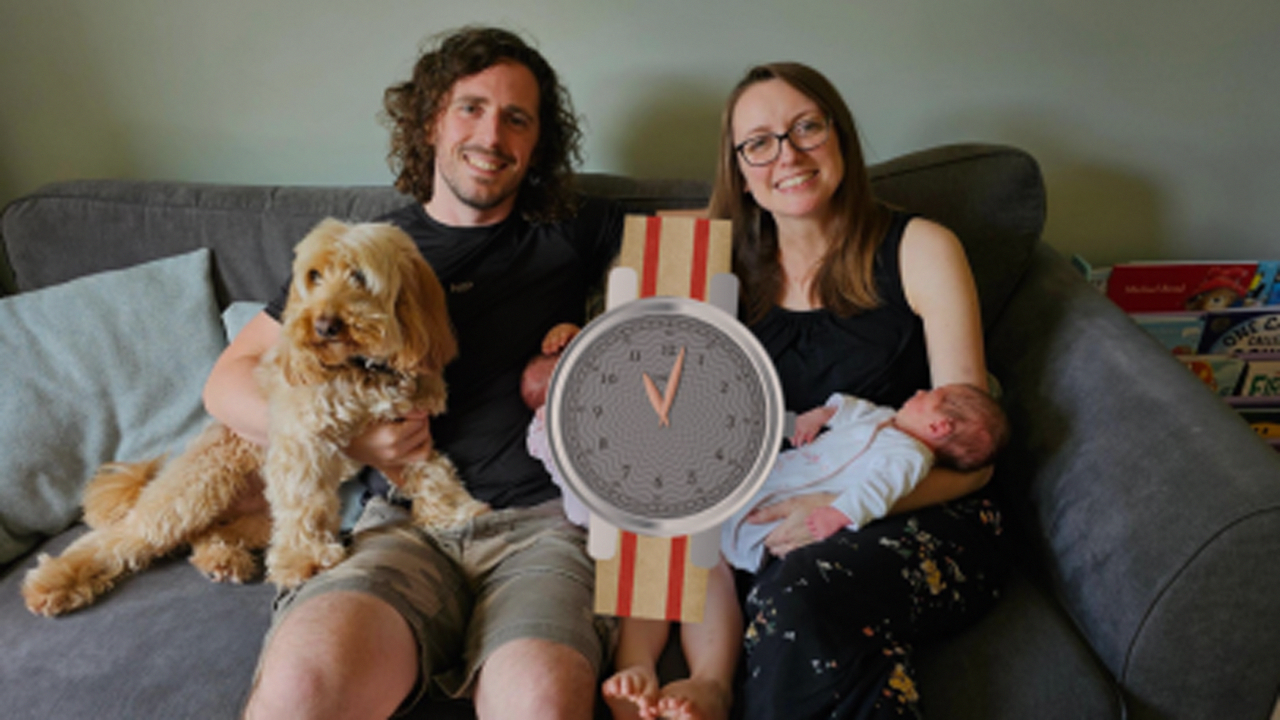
11.02
